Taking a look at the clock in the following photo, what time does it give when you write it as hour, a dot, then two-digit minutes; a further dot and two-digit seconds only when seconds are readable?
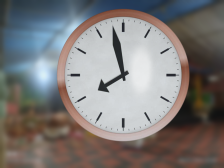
7.58
